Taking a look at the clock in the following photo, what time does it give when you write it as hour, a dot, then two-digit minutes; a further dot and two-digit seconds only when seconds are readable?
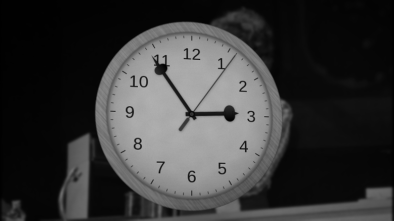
2.54.06
